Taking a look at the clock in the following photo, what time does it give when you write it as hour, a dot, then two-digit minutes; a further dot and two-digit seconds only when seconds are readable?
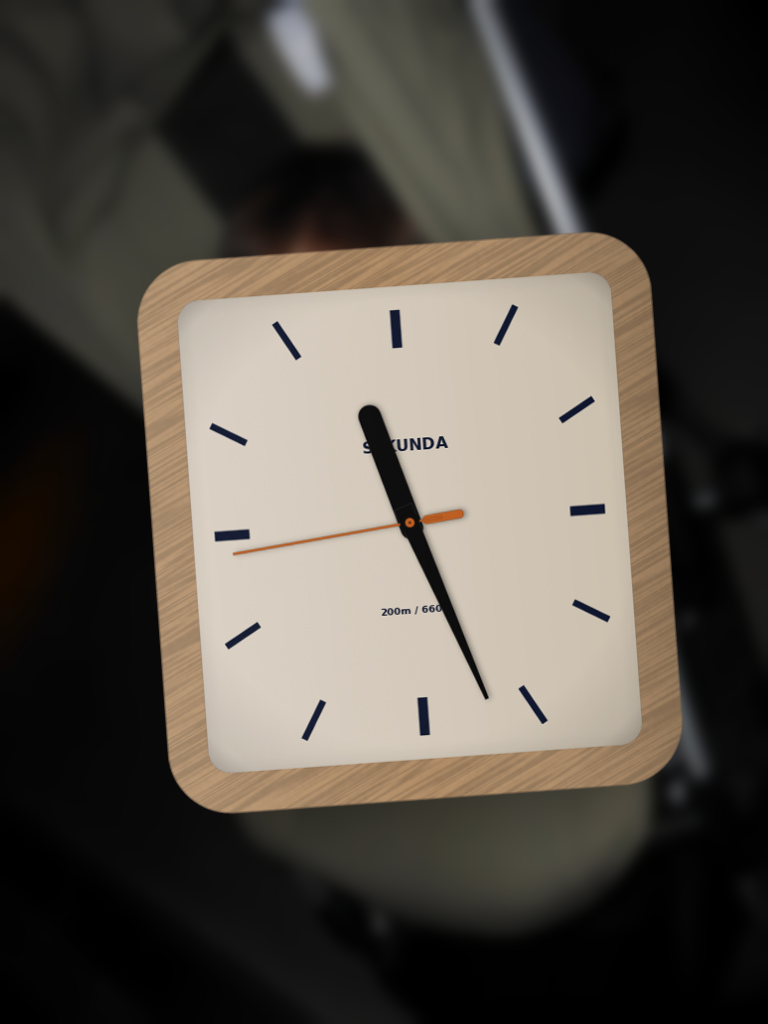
11.26.44
